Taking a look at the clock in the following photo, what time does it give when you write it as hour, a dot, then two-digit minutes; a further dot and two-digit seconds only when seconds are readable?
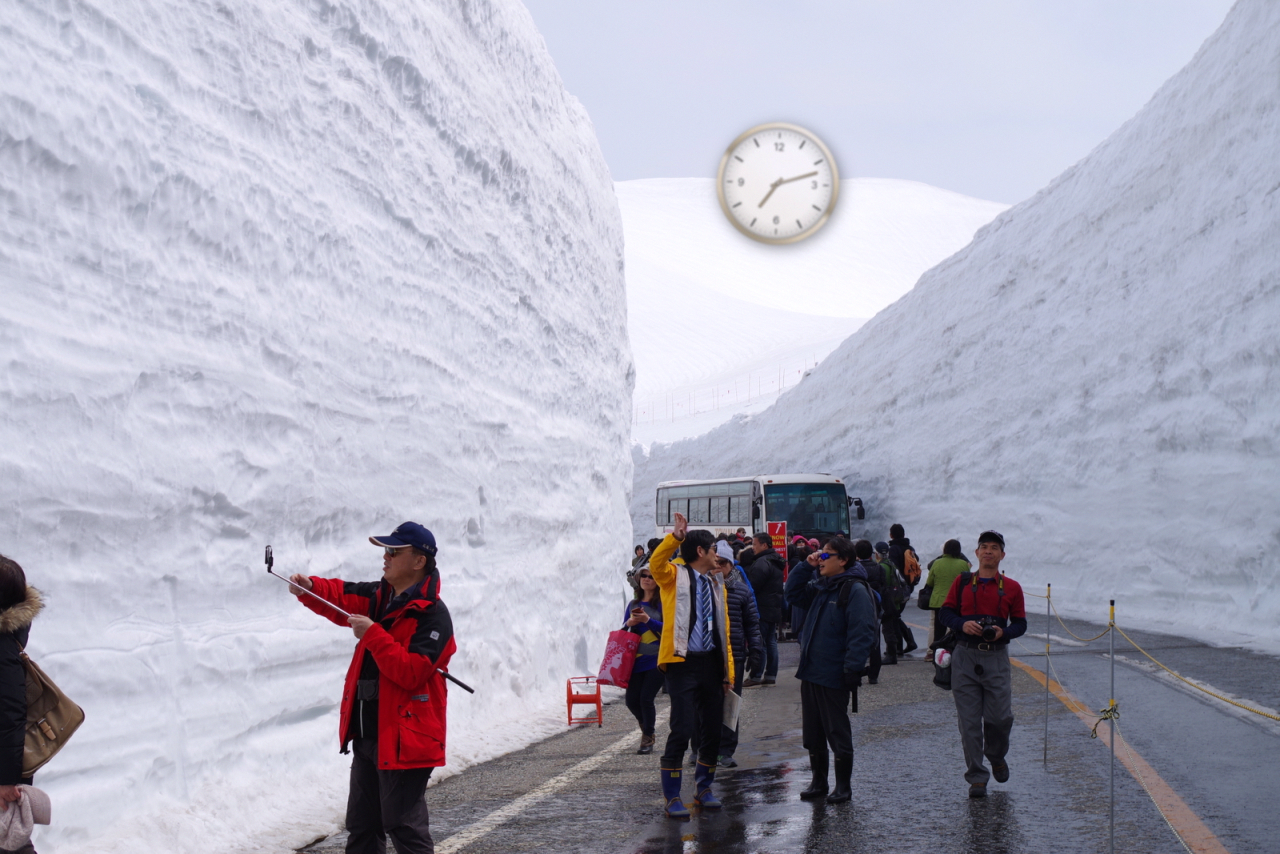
7.12
